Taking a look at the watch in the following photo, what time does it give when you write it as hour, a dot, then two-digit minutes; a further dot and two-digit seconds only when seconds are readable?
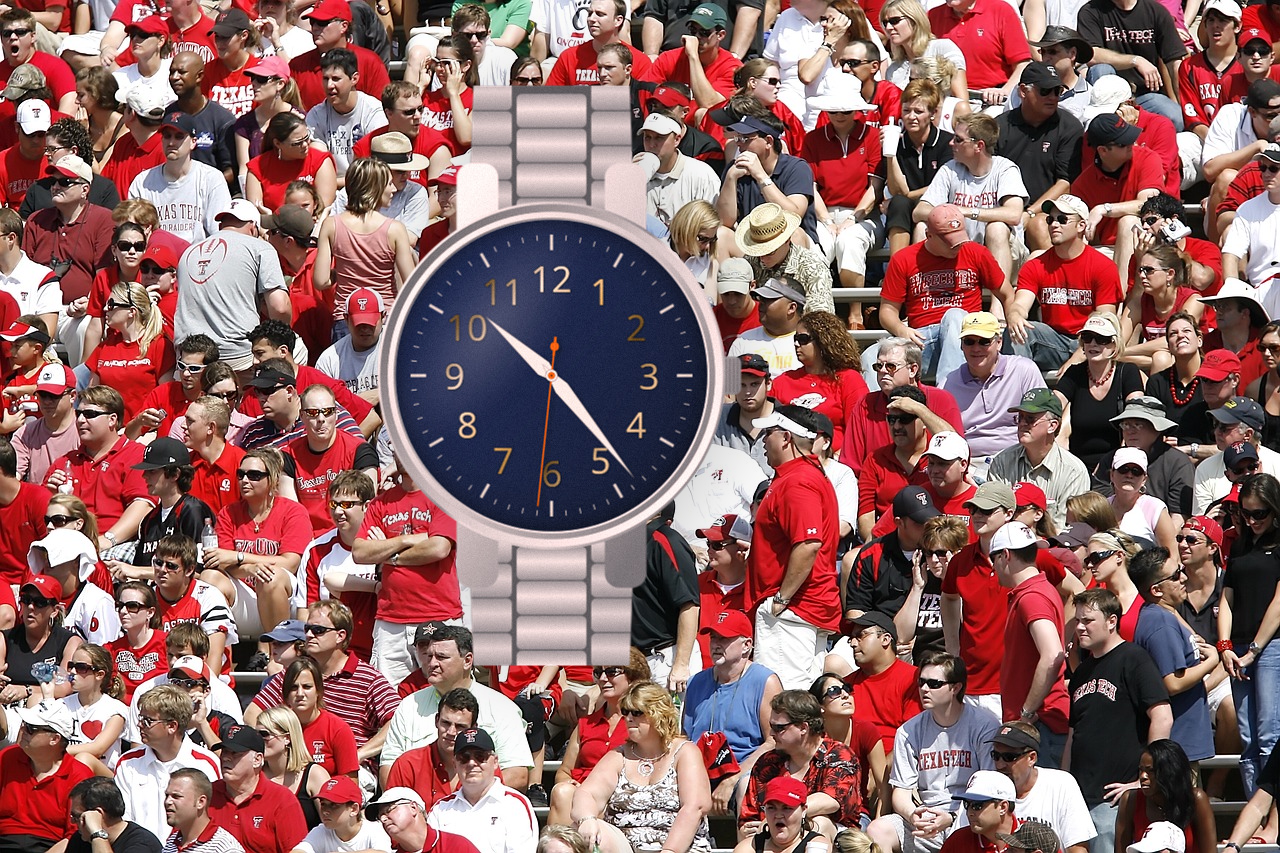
10.23.31
